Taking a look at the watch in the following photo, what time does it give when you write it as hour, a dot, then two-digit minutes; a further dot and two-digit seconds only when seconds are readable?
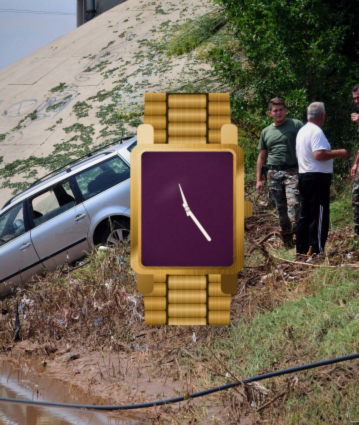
11.24
